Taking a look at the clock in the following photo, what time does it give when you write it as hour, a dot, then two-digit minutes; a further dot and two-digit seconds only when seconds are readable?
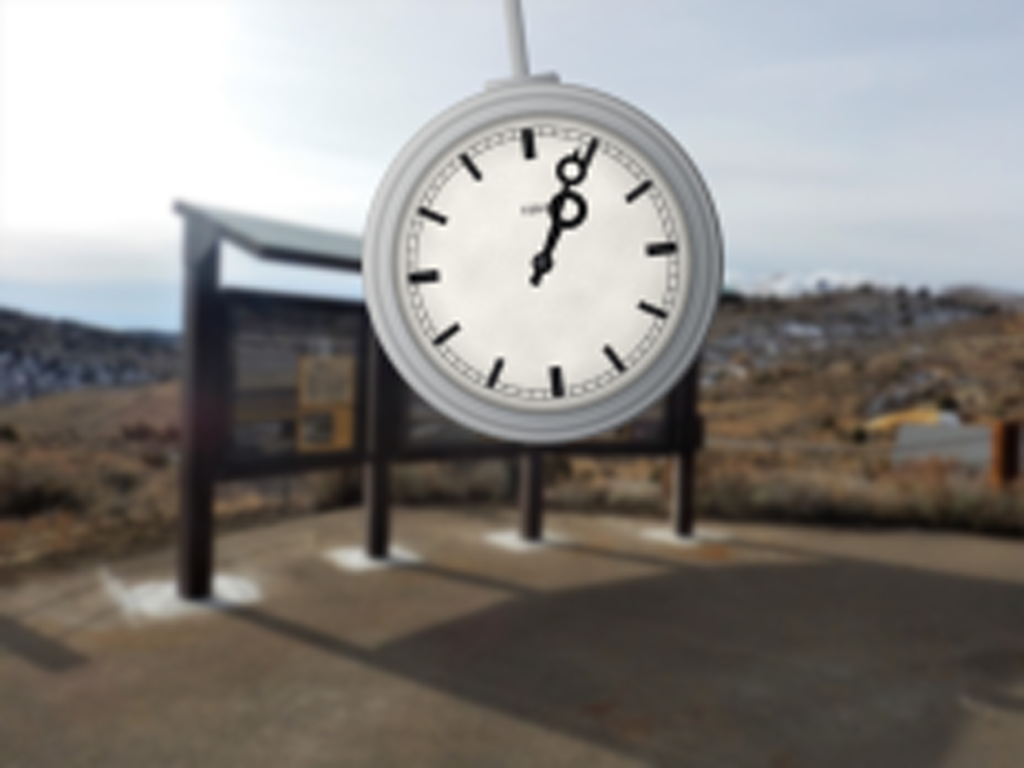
1.04
